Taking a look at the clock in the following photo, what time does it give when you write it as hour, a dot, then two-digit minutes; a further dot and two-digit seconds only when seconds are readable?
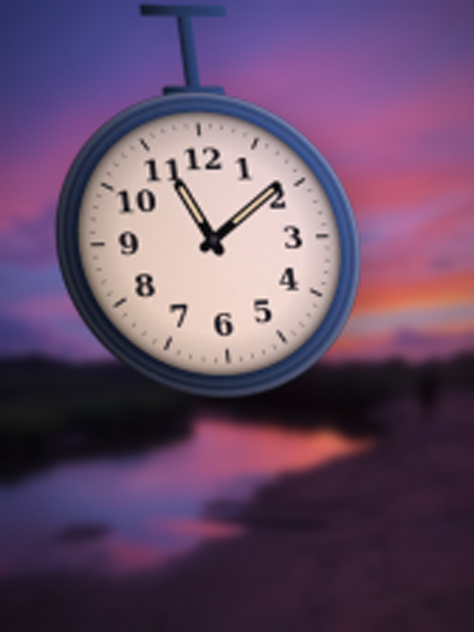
11.09
